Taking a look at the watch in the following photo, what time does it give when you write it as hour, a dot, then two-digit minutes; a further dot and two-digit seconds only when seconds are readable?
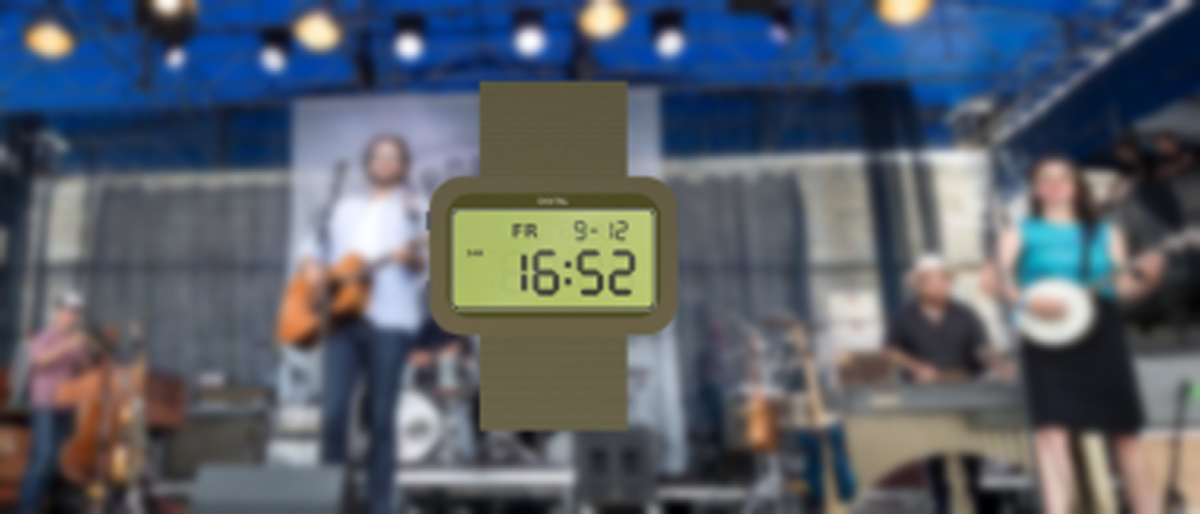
16.52
